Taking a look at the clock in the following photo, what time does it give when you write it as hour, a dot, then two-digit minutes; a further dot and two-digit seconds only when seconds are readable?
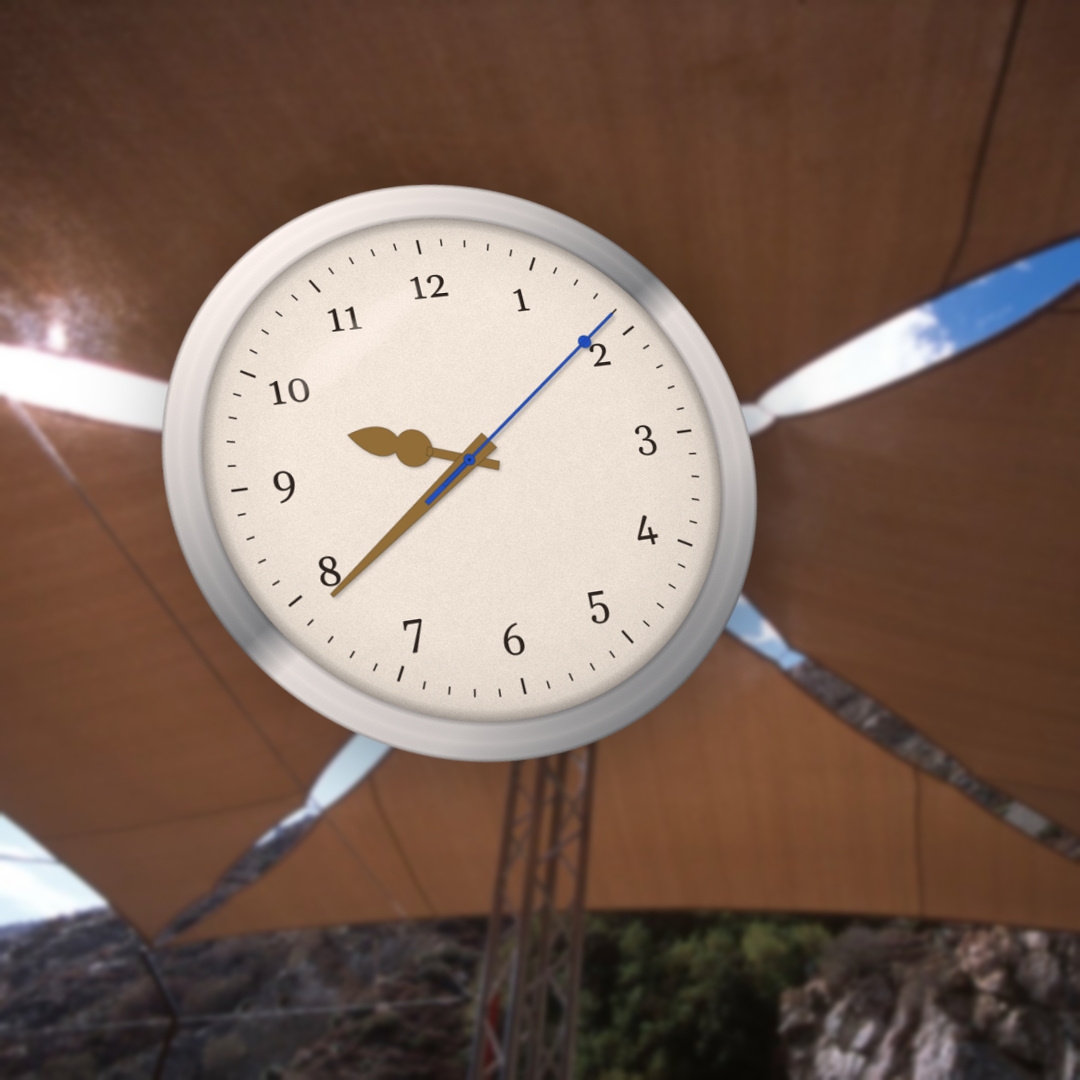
9.39.09
